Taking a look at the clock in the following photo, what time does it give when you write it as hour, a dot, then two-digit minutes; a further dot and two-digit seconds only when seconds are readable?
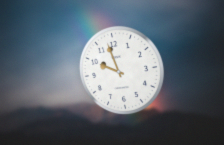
9.58
